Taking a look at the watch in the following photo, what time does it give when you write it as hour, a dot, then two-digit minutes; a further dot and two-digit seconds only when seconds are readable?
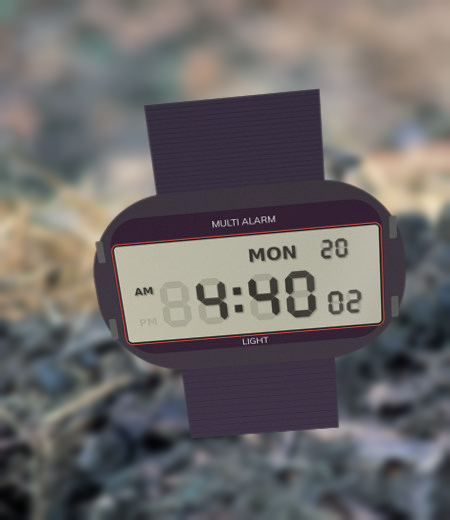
4.40.02
